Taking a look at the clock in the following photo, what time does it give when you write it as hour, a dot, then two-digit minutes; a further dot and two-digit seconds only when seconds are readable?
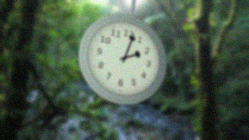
2.02
